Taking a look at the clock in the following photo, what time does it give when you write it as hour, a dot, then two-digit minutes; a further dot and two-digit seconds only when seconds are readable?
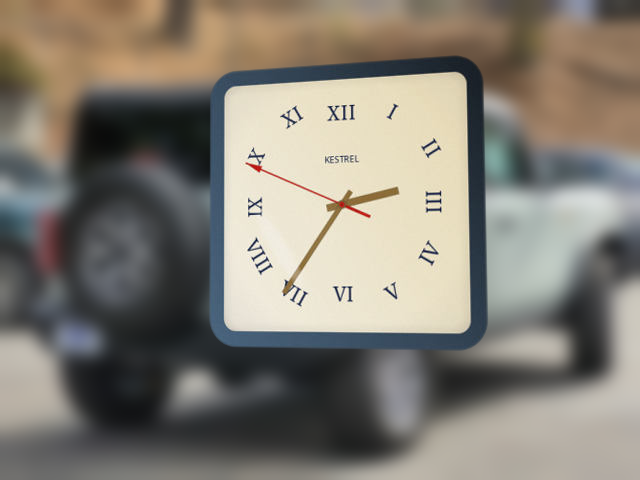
2.35.49
